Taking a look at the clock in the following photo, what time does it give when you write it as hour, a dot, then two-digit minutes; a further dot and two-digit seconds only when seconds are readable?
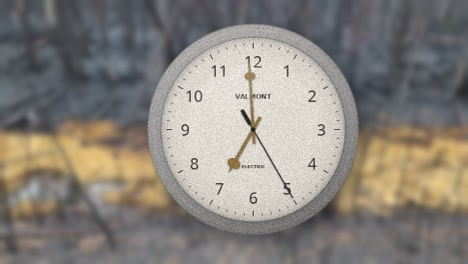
6.59.25
